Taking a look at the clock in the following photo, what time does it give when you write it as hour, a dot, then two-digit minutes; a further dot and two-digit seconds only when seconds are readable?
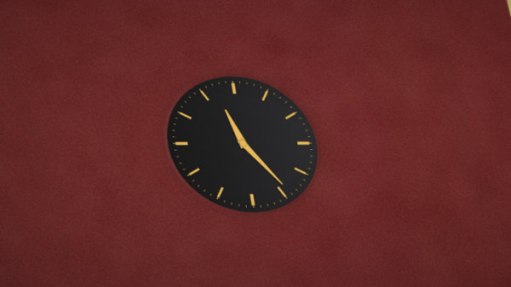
11.24
